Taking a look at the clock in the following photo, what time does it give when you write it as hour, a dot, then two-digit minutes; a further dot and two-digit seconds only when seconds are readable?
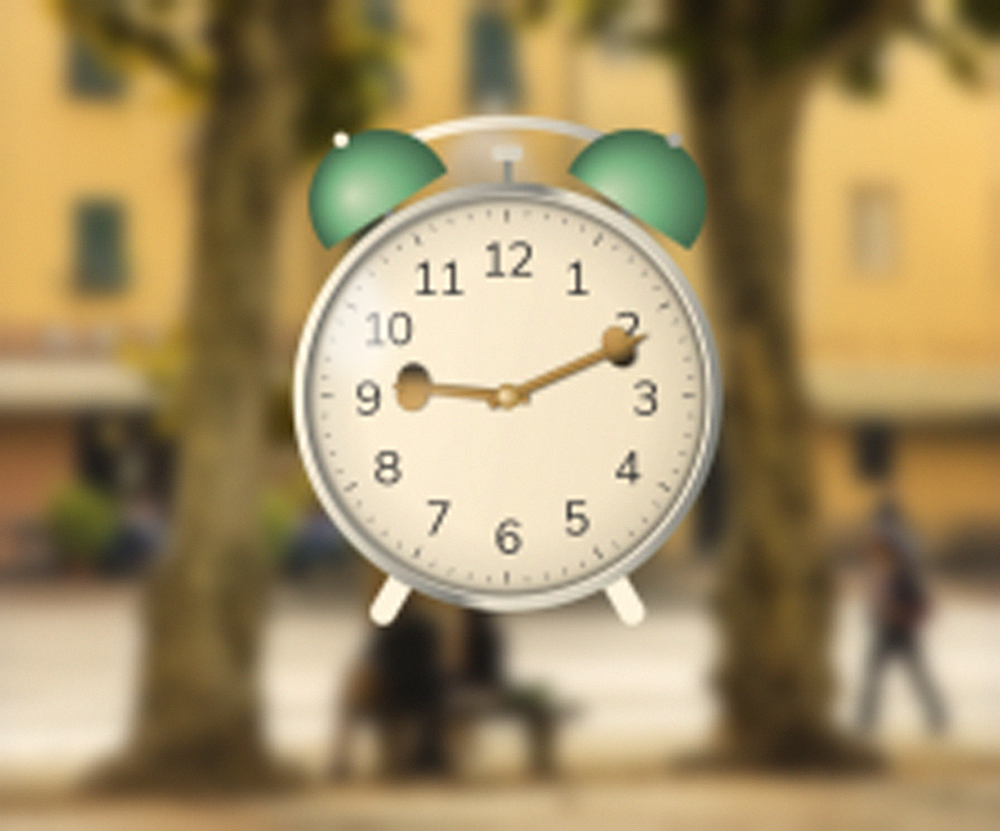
9.11
